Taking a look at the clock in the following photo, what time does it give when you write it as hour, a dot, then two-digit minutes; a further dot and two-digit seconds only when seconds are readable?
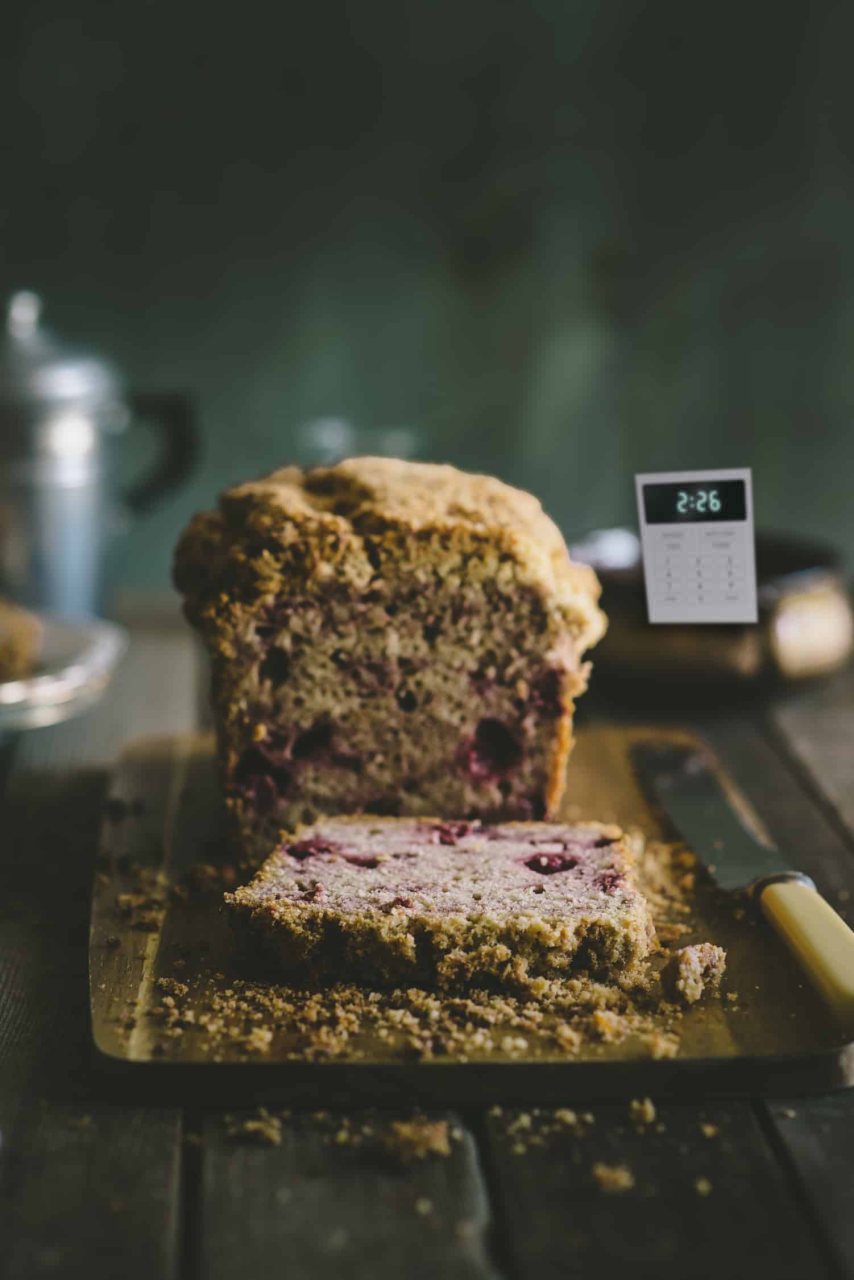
2.26
